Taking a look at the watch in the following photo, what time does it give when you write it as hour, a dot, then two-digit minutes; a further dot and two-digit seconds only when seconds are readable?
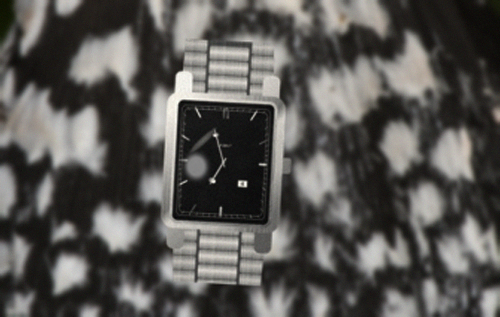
6.57
